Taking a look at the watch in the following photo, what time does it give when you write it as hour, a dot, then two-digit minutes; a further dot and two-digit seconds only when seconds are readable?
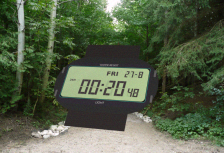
0.20.48
